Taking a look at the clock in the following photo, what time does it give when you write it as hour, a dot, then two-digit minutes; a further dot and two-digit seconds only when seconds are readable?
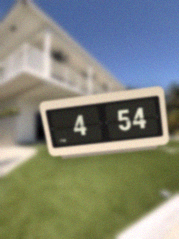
4.54
